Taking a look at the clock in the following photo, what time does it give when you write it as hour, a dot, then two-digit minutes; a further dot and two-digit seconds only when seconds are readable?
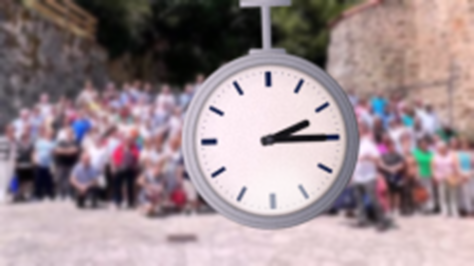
2.15
